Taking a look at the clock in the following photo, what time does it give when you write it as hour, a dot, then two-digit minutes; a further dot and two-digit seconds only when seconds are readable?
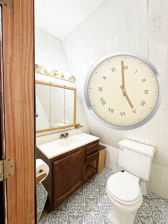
4.59
